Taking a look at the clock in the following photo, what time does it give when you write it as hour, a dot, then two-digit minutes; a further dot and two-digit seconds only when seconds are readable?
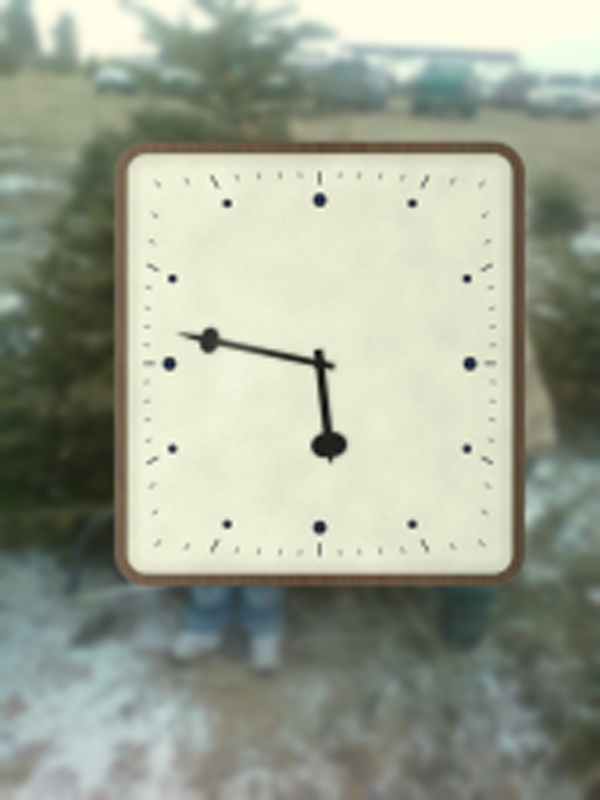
5.47
